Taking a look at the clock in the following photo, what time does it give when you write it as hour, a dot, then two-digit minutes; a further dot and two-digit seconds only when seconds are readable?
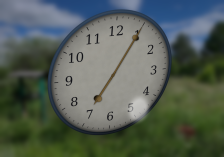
7.05
